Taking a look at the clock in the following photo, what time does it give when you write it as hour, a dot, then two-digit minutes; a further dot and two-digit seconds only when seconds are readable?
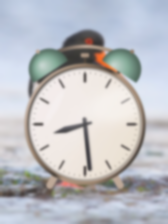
8.29
